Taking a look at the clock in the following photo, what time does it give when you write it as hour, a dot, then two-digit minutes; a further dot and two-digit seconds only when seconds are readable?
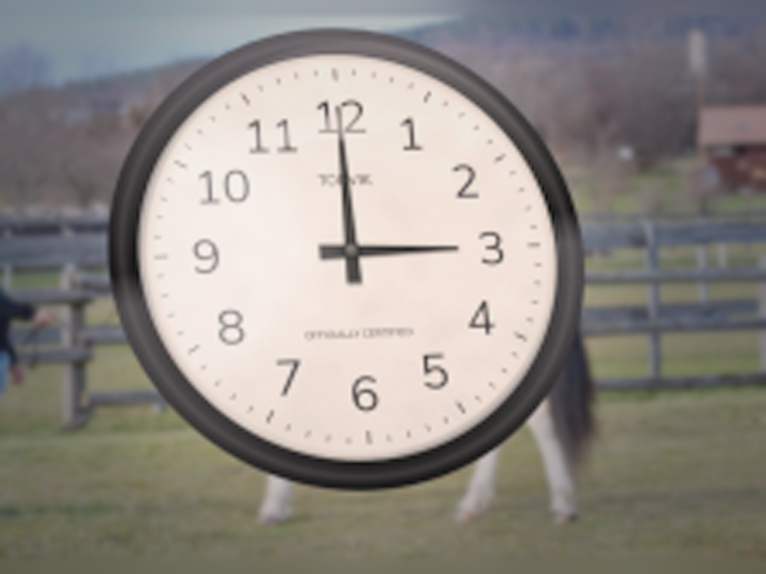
3.00
